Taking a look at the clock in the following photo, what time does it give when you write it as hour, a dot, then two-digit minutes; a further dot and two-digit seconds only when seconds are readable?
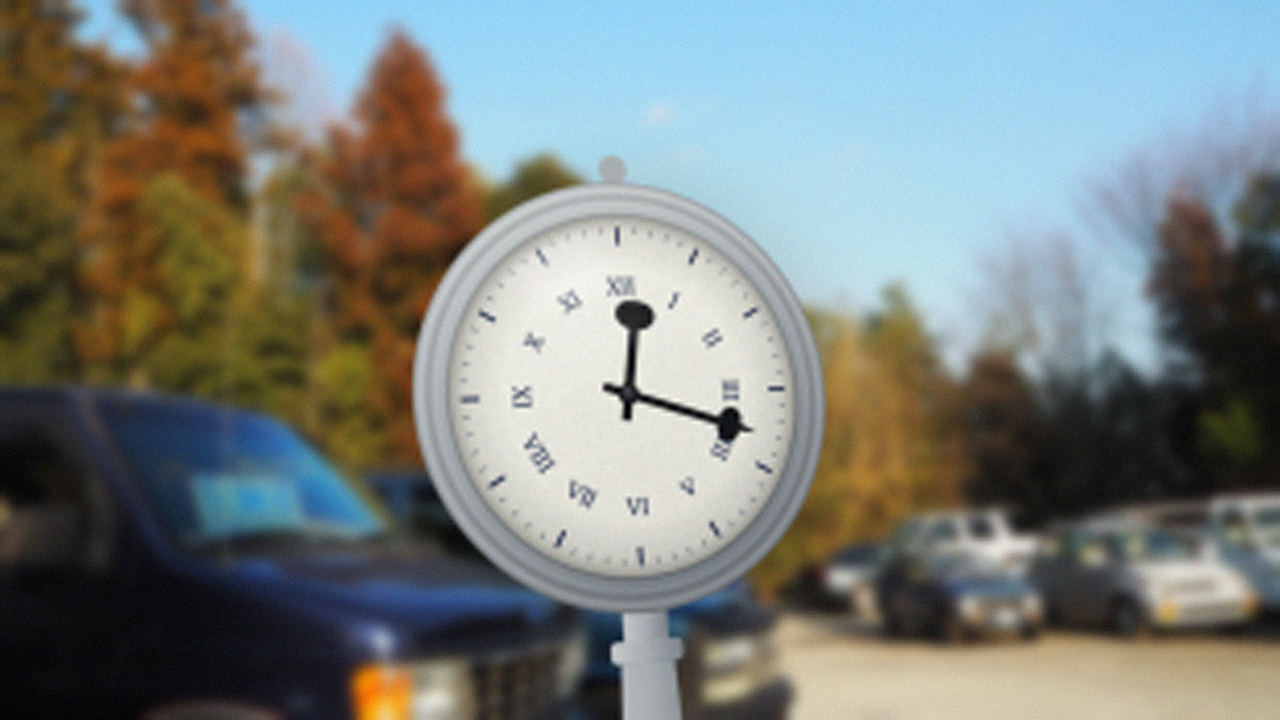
12.18
